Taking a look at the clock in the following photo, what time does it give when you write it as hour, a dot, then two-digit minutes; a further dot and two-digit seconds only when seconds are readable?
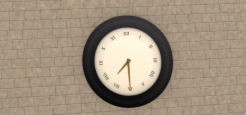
7.30
